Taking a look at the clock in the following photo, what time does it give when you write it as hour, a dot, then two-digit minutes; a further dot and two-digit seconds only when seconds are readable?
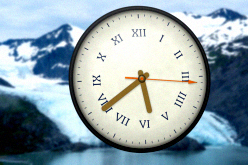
5.39.16
